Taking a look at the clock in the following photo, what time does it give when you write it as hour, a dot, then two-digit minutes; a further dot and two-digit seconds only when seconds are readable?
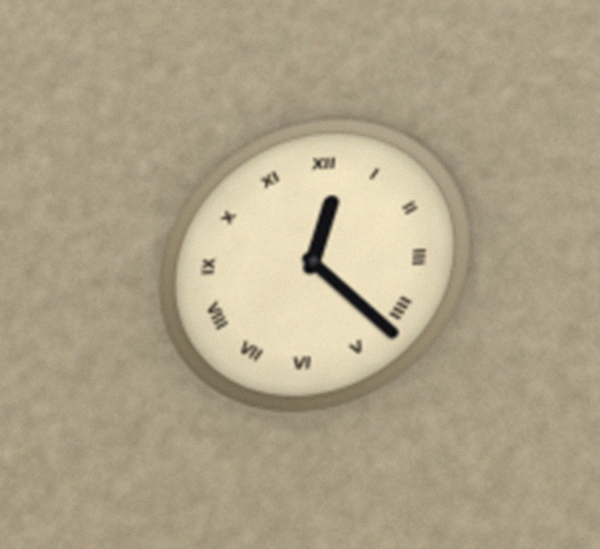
12.22
